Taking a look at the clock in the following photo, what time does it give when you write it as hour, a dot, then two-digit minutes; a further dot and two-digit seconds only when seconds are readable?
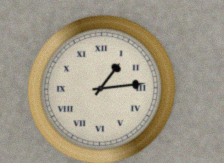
1.14
